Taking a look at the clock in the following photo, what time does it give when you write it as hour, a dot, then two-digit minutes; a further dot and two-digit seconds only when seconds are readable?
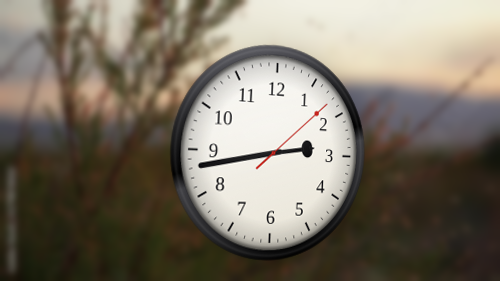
2.43.08
